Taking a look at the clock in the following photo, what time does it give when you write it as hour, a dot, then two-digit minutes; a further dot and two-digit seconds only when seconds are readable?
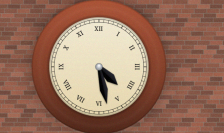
4.28
